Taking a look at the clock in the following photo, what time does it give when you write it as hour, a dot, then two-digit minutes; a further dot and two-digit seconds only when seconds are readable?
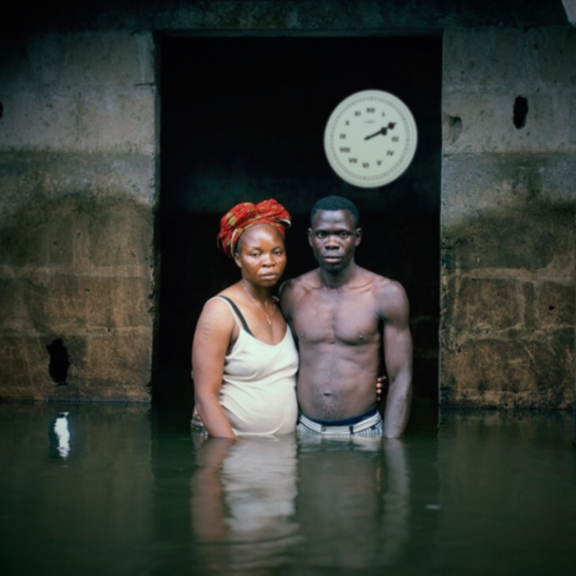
2.10
